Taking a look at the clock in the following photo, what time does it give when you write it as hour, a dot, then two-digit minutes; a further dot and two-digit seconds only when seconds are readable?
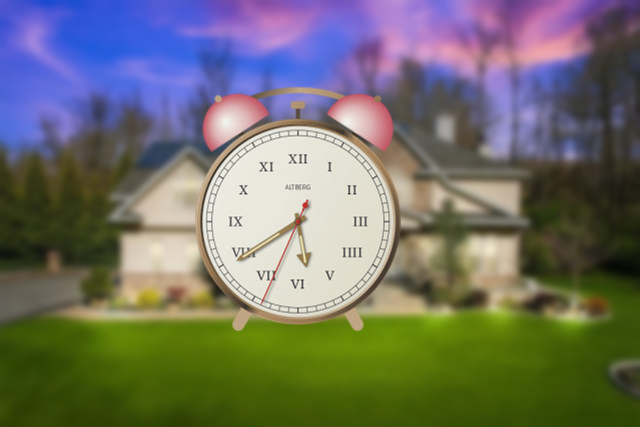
5.39.34
